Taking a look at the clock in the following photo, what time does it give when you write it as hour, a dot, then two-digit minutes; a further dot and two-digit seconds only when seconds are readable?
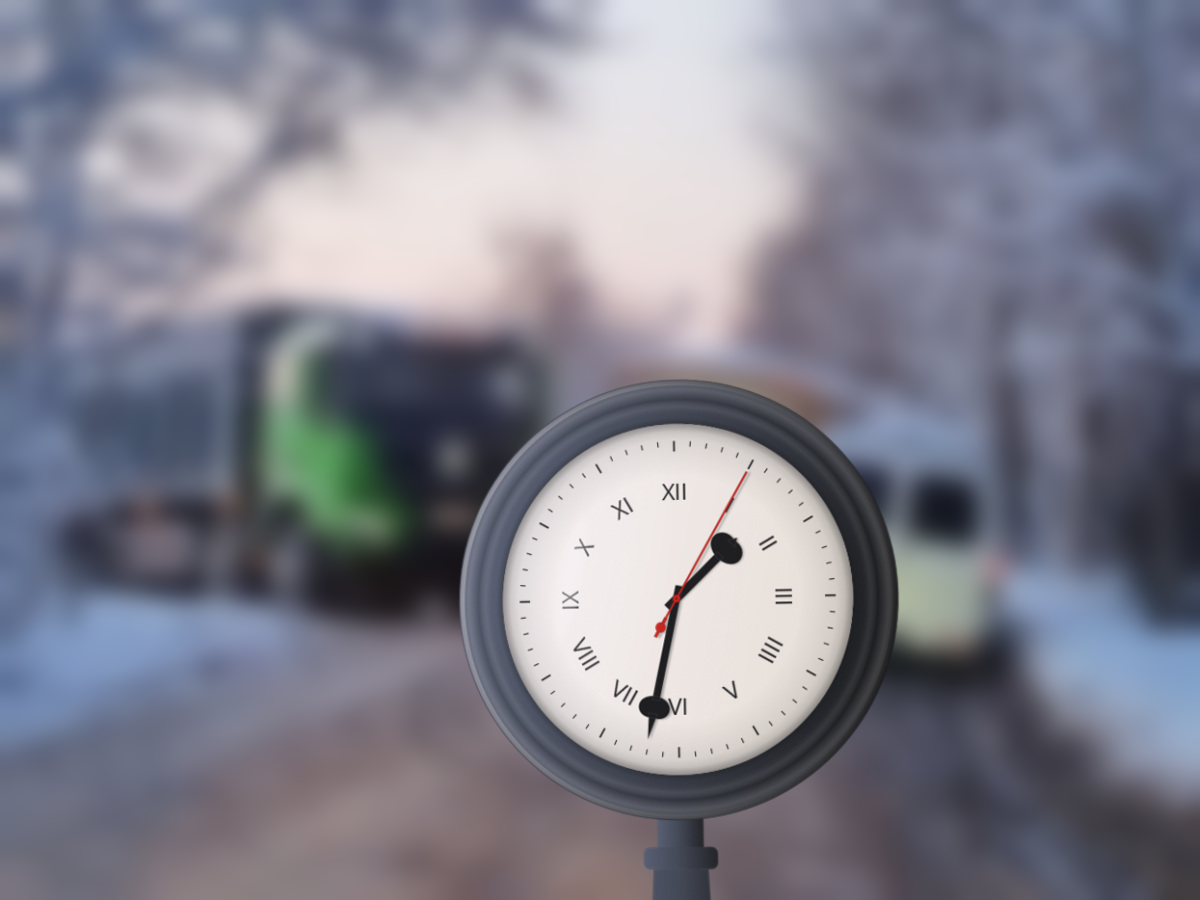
1.32.05
